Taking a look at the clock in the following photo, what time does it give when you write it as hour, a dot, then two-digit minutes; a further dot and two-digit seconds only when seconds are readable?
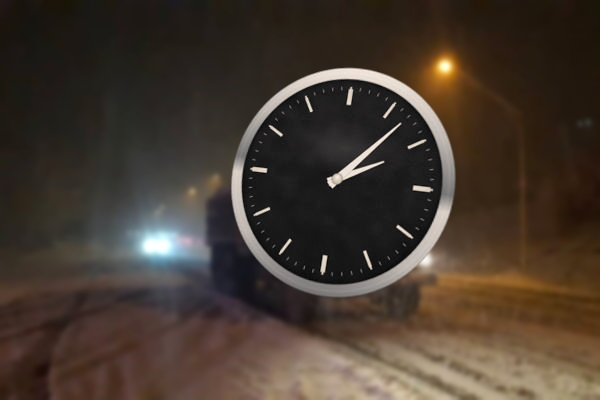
2.07
